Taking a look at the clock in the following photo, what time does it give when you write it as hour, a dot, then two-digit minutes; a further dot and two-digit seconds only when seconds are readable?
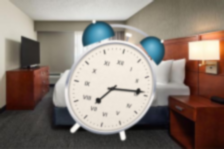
7.14
